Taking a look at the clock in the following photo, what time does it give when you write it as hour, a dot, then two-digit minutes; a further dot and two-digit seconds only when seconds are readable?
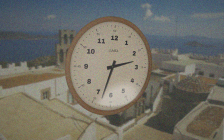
2.33
